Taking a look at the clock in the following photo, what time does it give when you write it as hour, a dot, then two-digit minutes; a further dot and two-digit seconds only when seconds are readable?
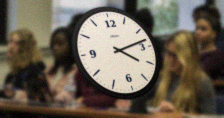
4.13
